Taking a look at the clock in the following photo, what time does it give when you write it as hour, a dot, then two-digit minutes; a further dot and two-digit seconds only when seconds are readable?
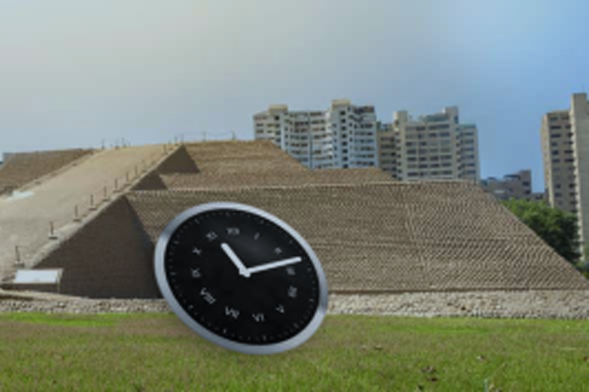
11.13
